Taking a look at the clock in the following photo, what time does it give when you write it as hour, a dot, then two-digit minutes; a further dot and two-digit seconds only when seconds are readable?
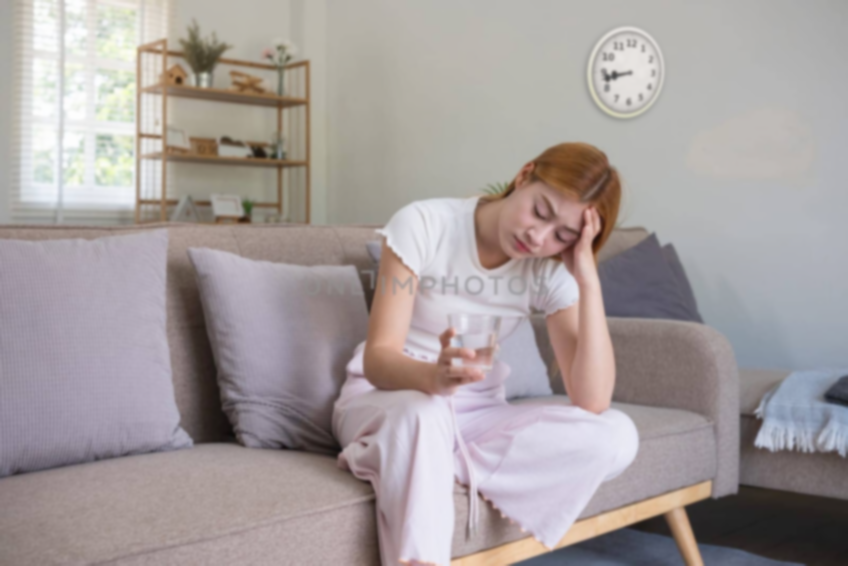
8.43
